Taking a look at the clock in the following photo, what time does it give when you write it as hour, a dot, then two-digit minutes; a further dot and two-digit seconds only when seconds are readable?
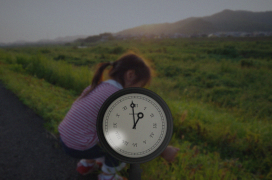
12.59
